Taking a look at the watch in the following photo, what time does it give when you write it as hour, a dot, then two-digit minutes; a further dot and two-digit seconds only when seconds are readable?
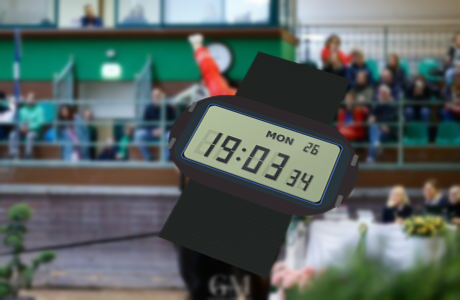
19.03.34
